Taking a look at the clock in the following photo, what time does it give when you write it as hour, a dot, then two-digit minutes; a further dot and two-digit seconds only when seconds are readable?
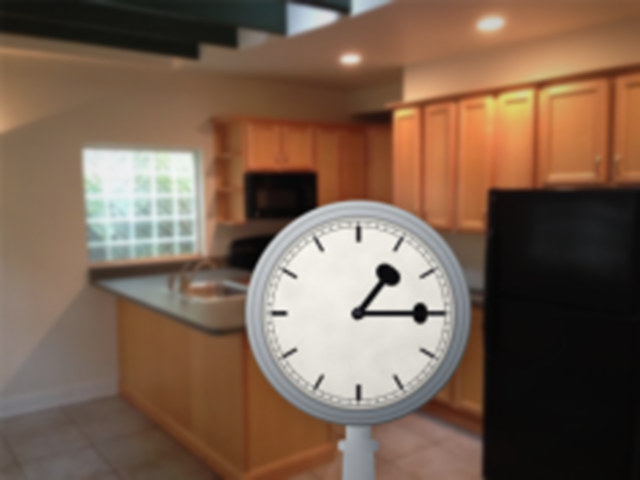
1.15
